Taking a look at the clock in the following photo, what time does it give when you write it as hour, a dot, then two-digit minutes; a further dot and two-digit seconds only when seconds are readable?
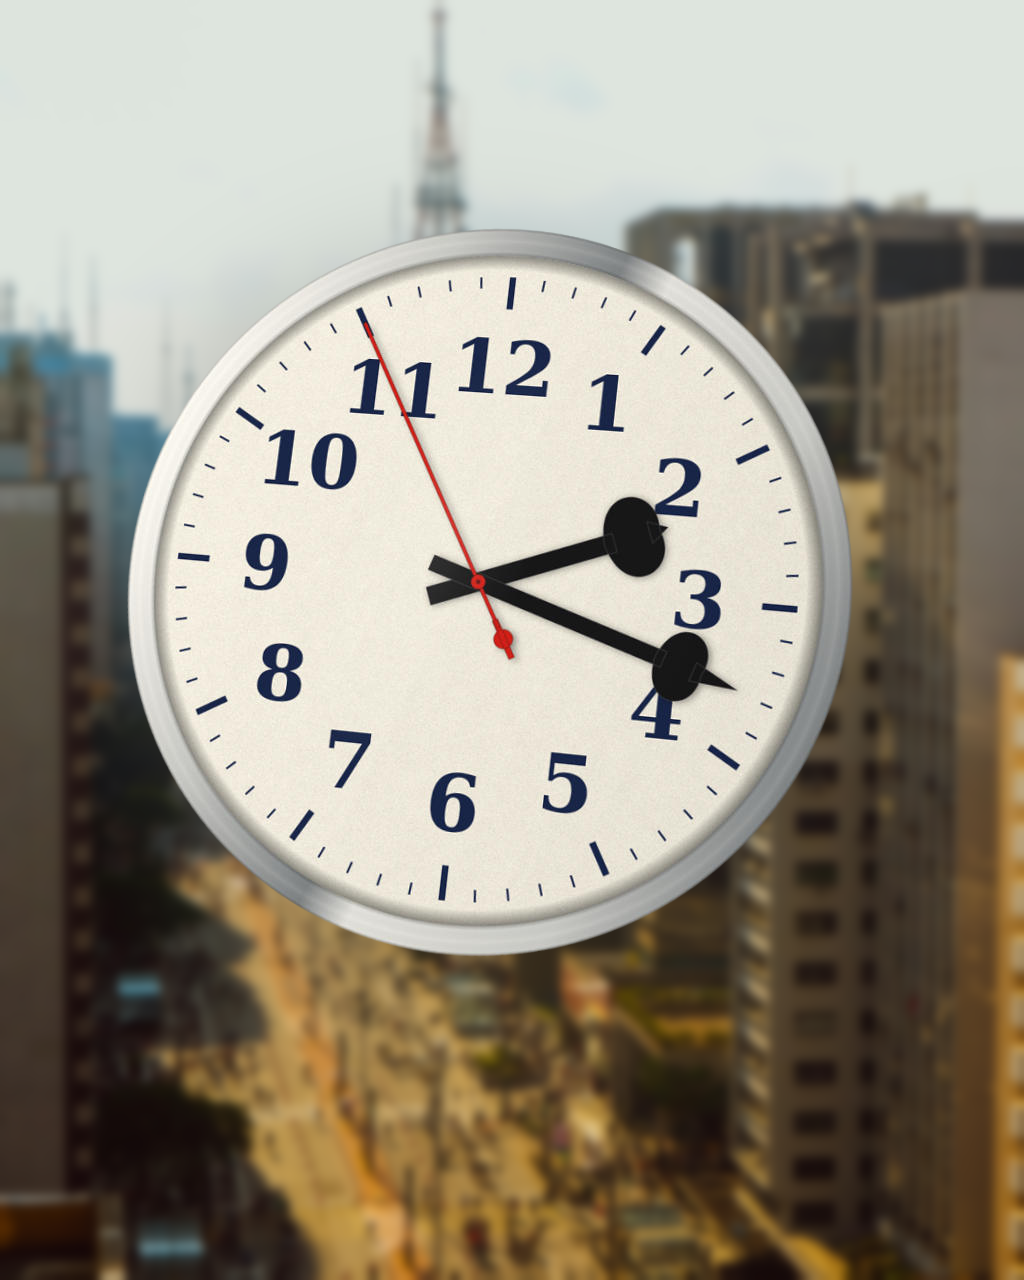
2.17.55
